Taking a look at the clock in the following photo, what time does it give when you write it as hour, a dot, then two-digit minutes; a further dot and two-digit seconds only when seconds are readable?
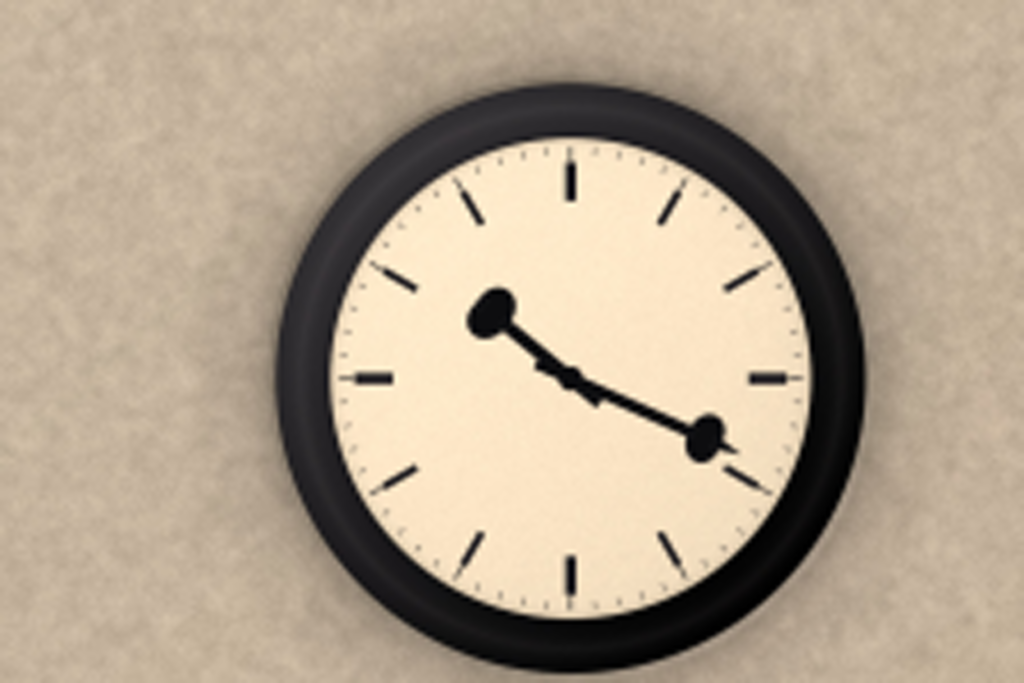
10.19
